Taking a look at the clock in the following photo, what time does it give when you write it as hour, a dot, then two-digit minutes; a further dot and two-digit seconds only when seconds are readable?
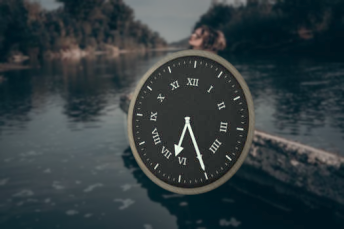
6.25
